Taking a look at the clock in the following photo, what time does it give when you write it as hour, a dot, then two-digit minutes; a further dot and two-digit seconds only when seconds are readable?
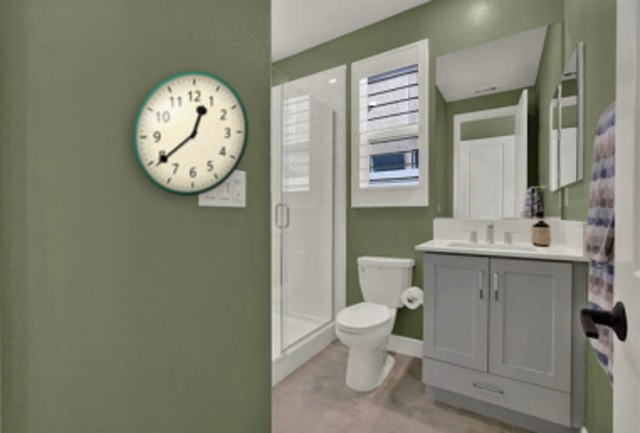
12.39
